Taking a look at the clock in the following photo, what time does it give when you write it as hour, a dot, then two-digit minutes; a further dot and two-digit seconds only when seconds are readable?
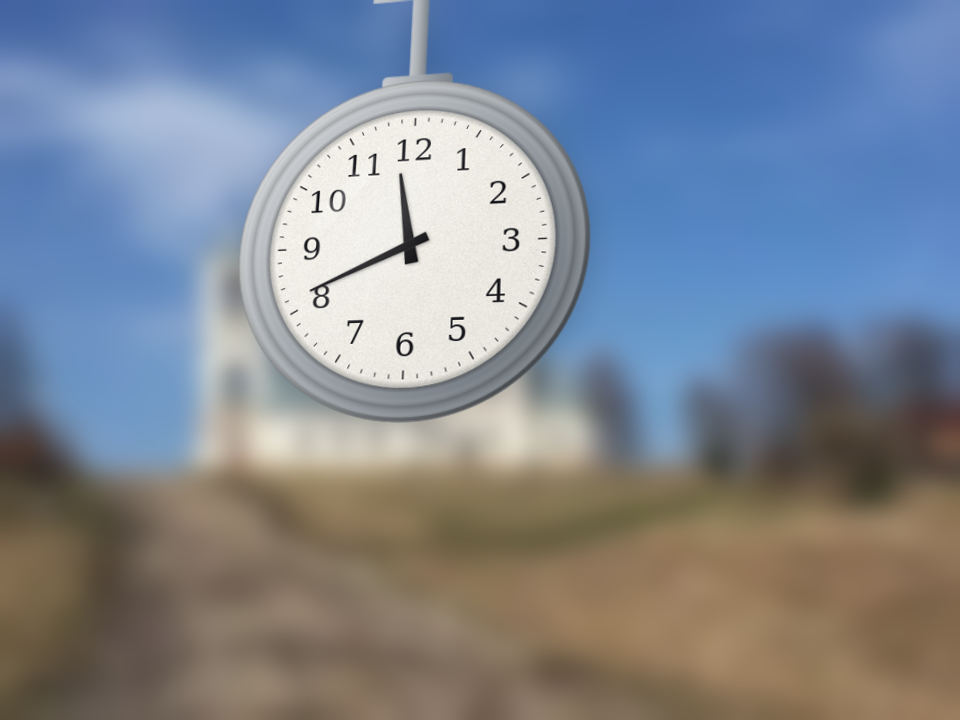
11.41
